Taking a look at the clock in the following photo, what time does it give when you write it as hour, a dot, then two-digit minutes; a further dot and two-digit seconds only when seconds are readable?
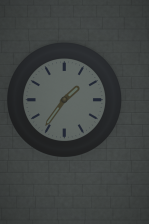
1.36
